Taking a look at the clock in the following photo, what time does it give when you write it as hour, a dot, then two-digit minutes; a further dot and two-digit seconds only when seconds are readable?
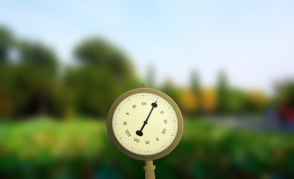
7.05
